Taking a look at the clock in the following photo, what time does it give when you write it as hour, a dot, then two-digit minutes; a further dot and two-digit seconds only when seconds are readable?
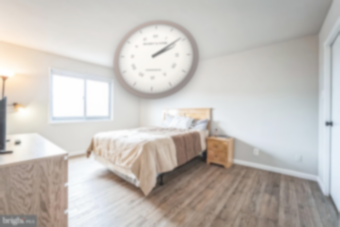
2.09
